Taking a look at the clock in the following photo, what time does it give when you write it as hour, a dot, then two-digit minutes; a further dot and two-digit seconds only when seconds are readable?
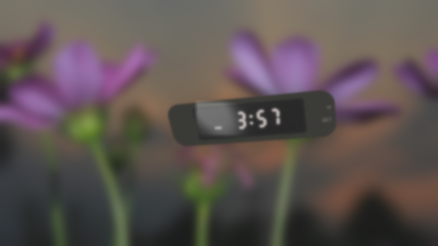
3.57
